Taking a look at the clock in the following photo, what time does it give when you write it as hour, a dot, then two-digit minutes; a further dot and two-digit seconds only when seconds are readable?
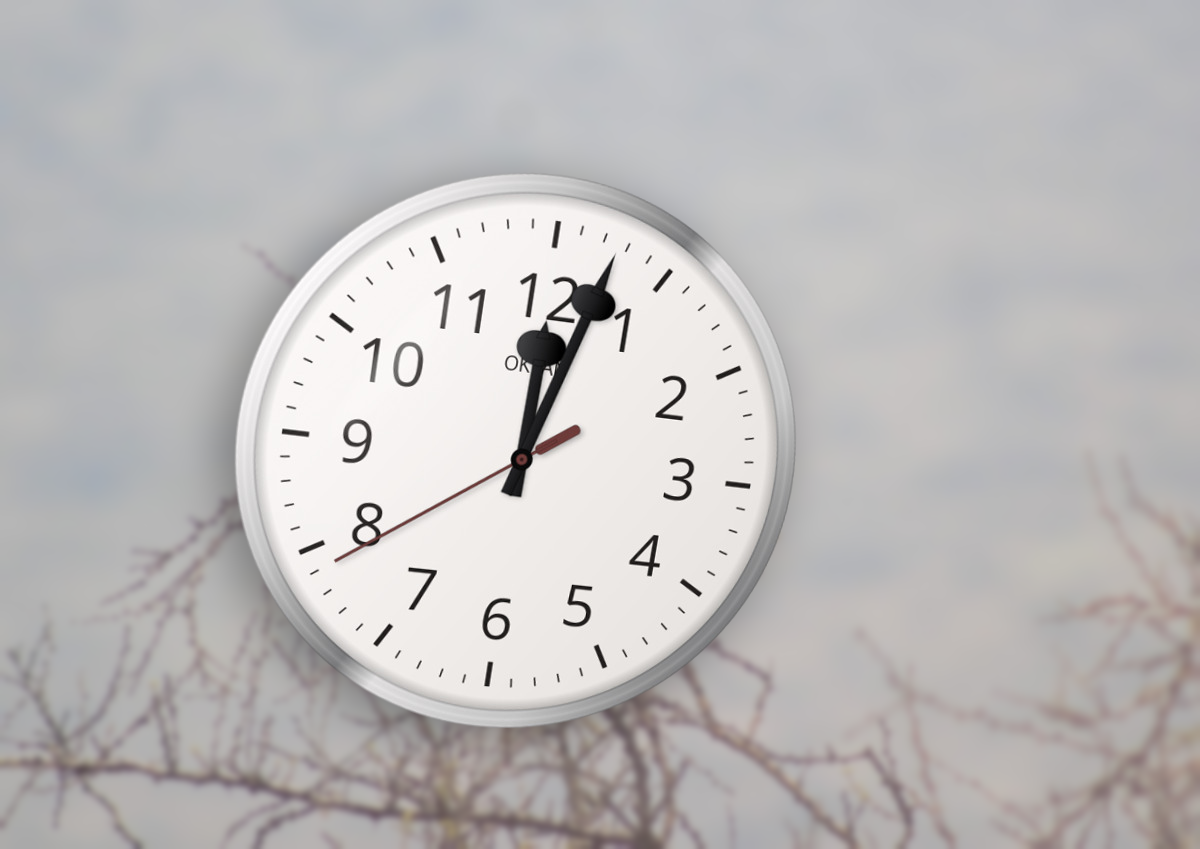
12.02.39
